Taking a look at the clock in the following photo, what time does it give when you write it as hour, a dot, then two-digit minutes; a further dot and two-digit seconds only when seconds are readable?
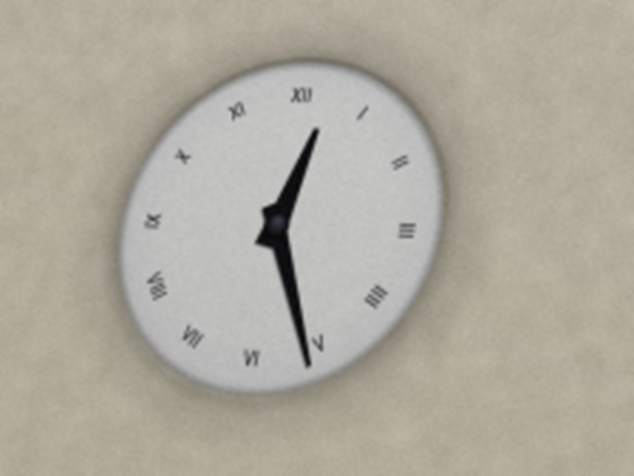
12.26
